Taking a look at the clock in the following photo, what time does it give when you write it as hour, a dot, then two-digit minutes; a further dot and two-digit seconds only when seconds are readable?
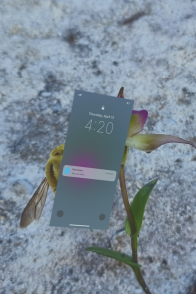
4.20
